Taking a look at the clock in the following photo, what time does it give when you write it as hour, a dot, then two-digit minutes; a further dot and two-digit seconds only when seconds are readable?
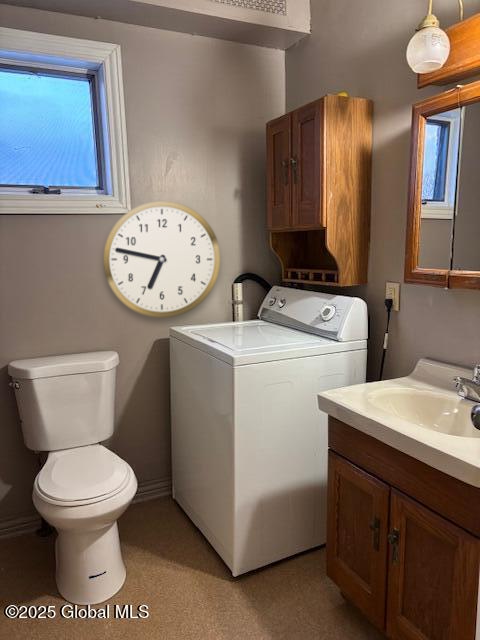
6.47
